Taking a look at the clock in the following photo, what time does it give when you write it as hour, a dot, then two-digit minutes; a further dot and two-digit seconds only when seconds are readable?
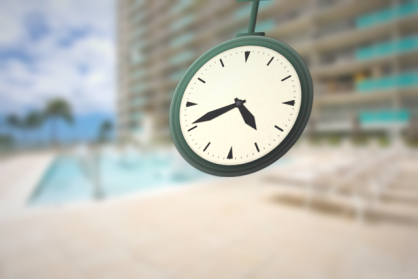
4.41
